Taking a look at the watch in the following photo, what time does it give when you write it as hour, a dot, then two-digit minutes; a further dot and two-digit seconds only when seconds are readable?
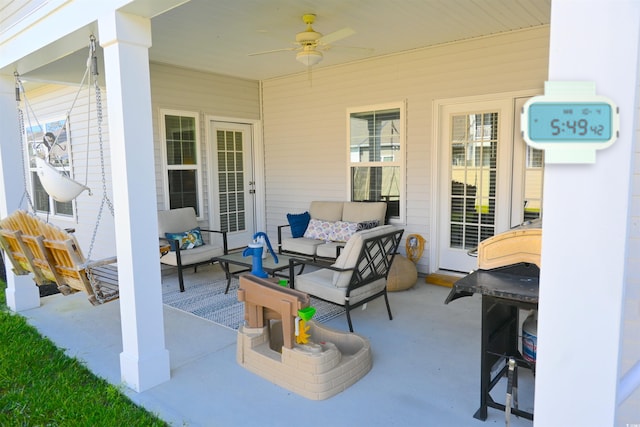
5.49.42
